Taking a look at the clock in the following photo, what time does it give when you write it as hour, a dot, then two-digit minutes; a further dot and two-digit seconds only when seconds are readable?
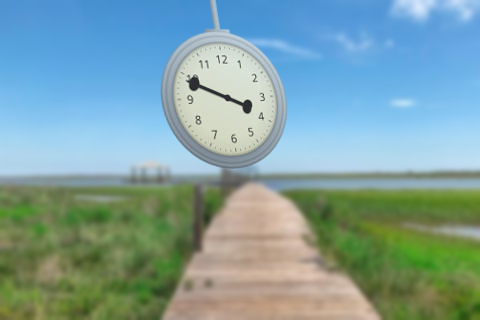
3.49
